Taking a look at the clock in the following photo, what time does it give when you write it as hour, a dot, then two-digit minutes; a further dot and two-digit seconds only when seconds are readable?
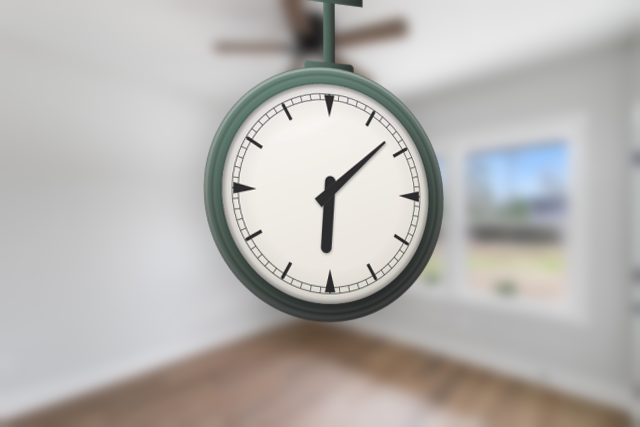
6.08
